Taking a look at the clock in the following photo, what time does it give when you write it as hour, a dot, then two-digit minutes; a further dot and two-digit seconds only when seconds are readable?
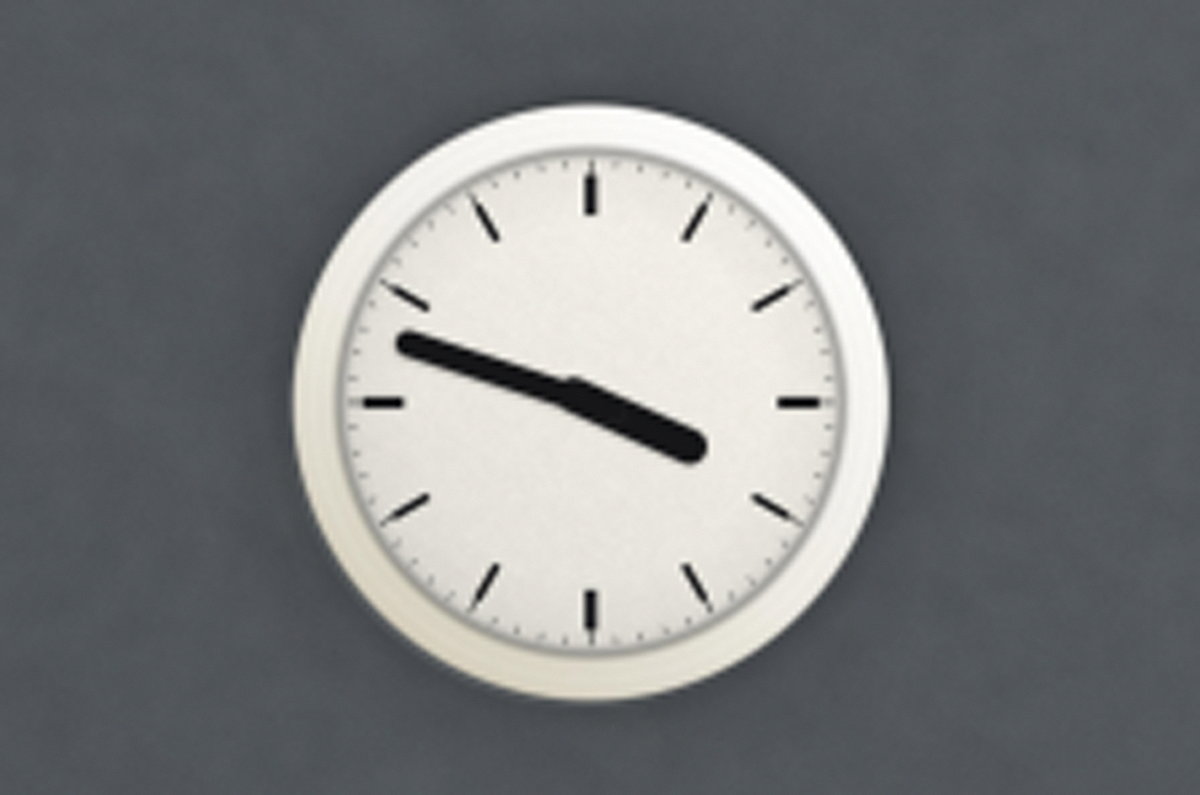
3.48
